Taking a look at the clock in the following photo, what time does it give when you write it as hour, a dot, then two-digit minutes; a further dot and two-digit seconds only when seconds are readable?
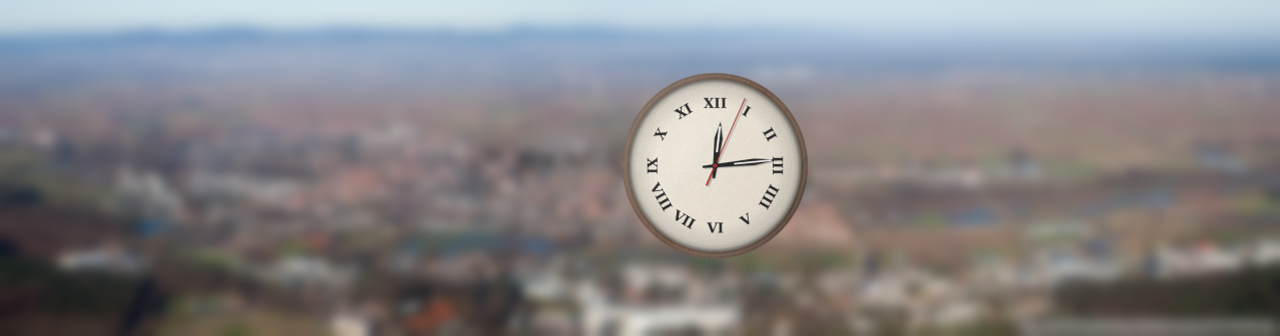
12.14.04
